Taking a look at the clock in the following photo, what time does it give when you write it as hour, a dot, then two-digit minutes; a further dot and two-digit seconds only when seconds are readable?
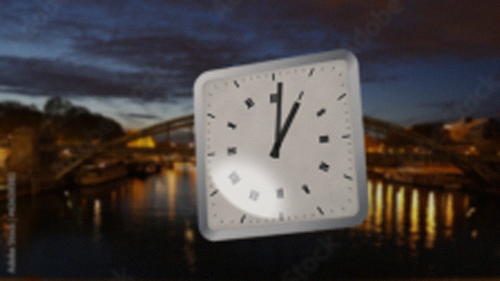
1.01
